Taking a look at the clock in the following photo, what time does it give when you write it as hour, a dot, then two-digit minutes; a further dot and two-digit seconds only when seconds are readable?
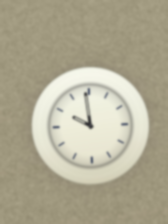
9.59
